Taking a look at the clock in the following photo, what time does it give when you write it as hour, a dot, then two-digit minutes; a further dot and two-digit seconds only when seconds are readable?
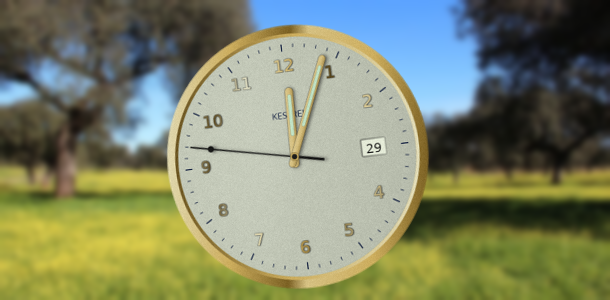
12.03.47
